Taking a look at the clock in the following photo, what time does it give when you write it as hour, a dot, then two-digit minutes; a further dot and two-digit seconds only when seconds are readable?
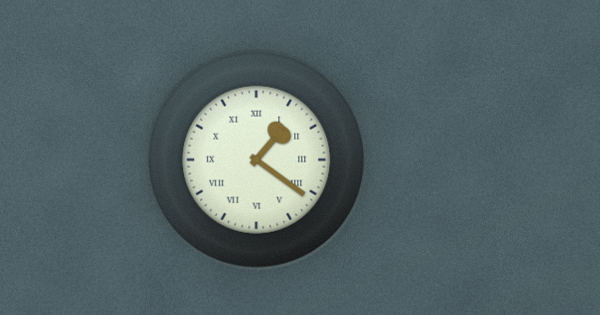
1.21
